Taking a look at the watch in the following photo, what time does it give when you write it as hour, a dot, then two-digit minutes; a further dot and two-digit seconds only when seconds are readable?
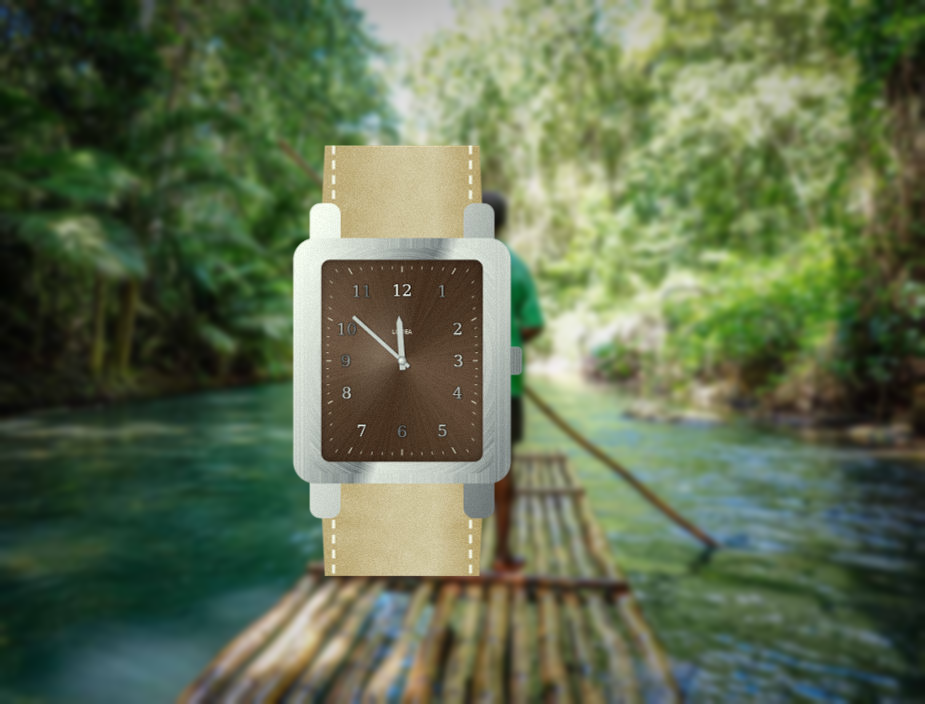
11.52
